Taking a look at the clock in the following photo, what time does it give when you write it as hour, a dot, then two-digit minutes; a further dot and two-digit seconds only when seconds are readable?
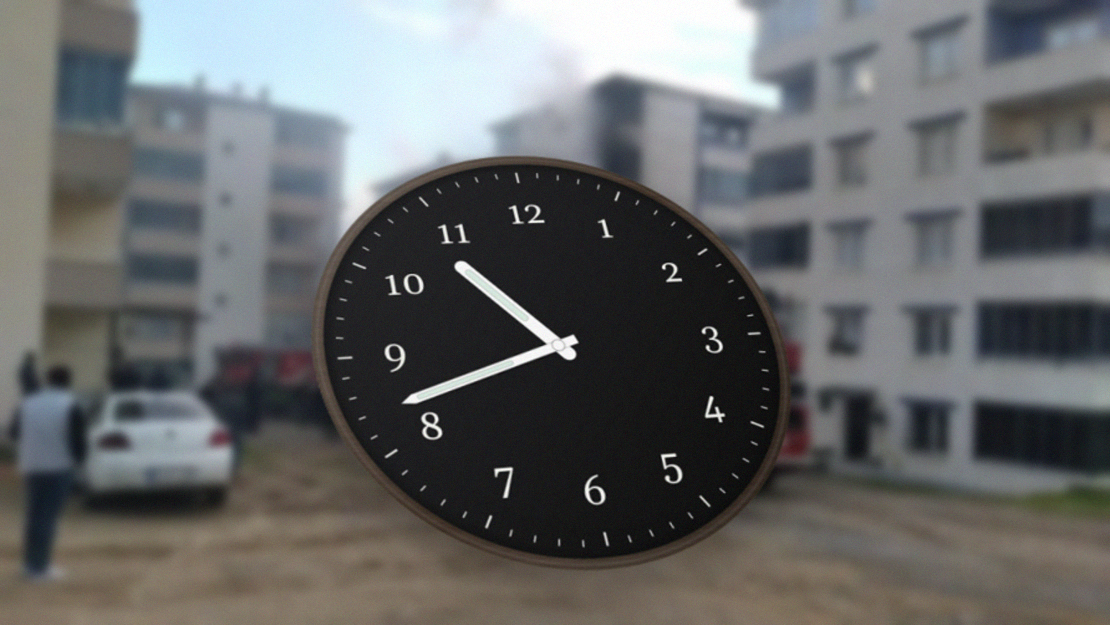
10.42
